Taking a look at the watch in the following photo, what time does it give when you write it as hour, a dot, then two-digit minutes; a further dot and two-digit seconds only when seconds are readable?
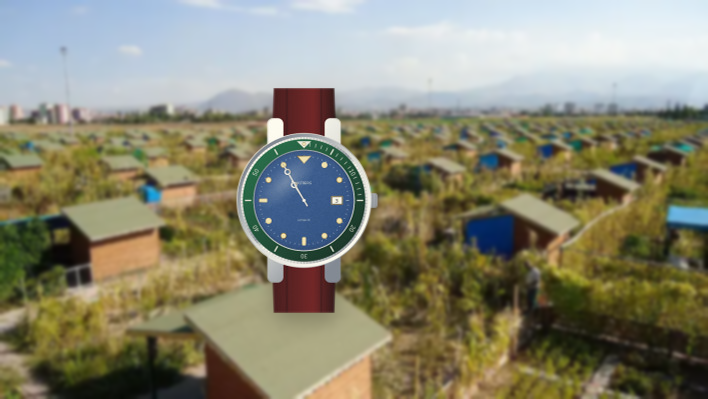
10.55
